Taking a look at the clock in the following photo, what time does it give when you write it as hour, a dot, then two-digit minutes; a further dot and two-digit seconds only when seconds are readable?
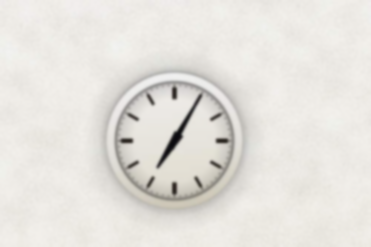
7.05
